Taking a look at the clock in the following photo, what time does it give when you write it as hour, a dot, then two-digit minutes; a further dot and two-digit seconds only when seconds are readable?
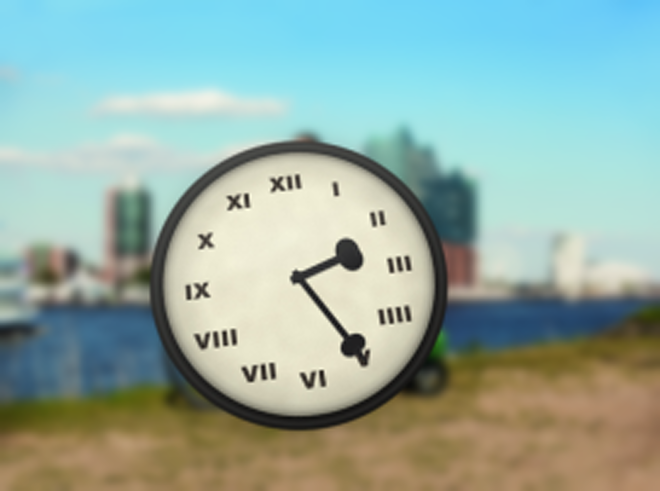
2.25
